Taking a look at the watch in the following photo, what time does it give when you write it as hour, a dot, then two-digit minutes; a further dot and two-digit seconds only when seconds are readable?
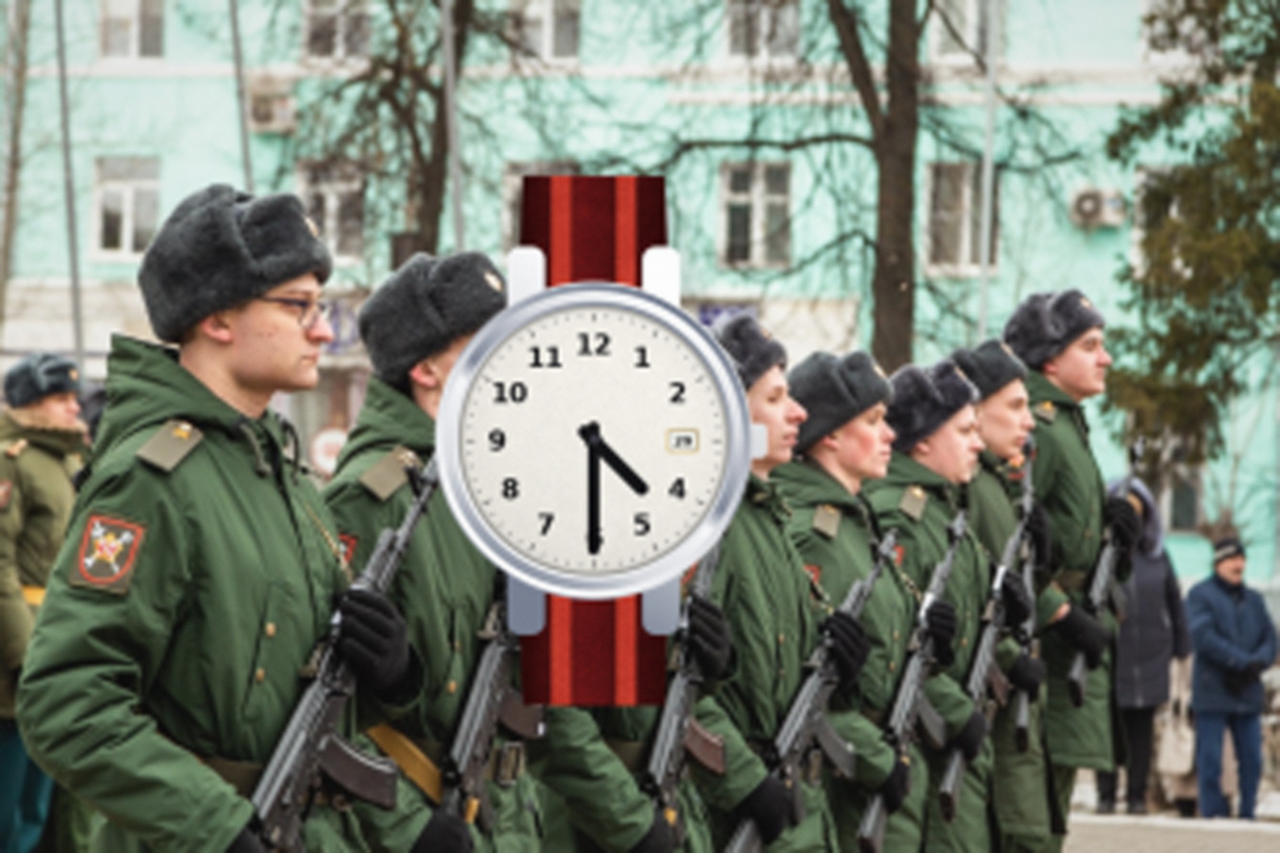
4.30
